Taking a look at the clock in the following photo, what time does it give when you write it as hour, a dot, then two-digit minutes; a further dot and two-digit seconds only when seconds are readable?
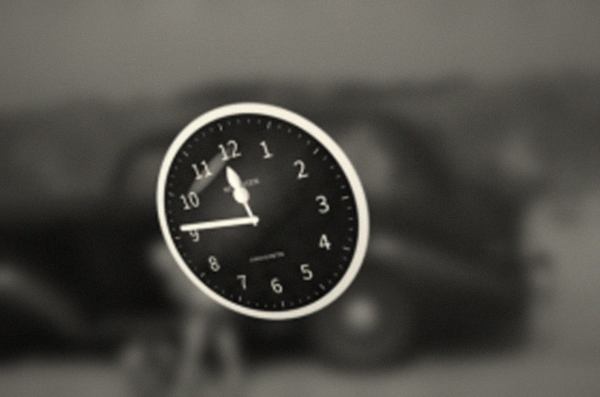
11.46
